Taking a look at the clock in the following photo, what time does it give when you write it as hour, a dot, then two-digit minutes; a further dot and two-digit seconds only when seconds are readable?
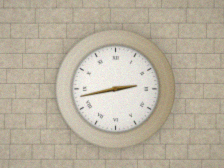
2.43
